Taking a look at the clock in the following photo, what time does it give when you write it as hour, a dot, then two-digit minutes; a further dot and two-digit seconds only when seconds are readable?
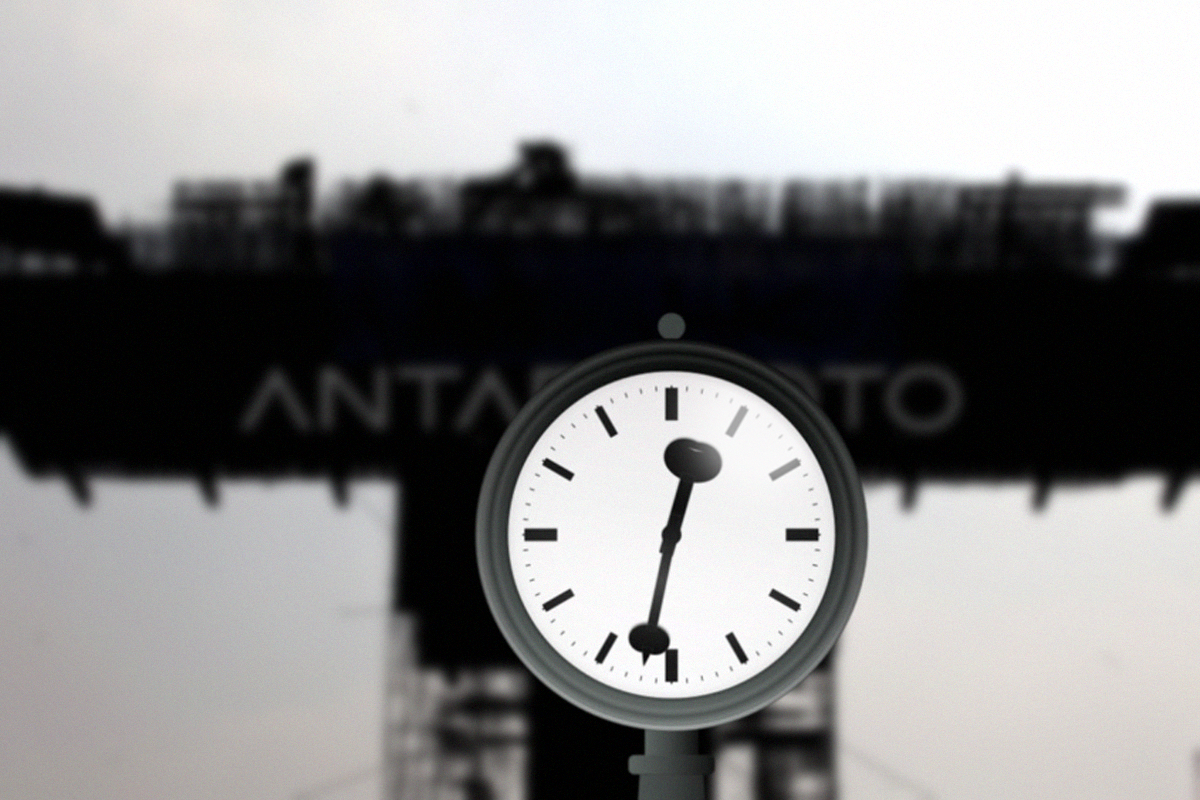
12.32
